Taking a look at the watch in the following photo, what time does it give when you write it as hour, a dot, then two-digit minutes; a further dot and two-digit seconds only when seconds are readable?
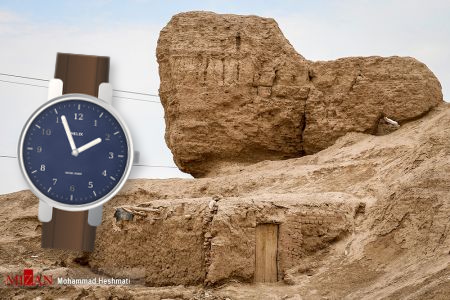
1.56
